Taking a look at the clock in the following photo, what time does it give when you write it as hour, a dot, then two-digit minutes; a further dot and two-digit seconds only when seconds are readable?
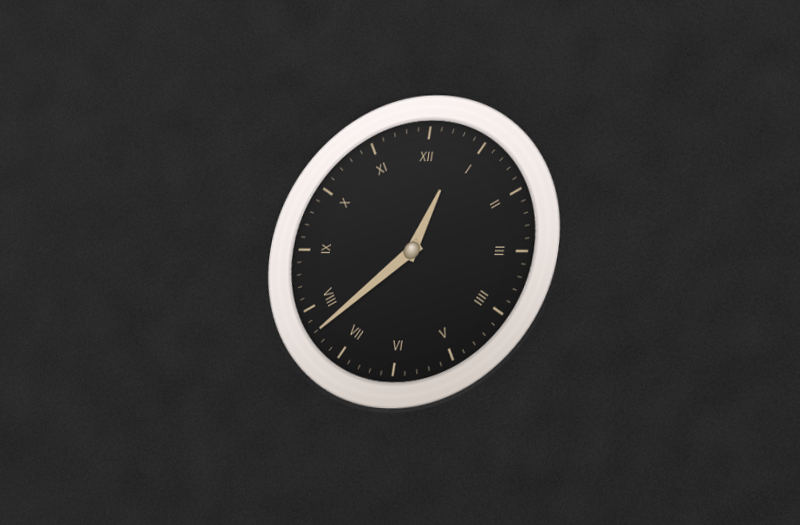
12.38
